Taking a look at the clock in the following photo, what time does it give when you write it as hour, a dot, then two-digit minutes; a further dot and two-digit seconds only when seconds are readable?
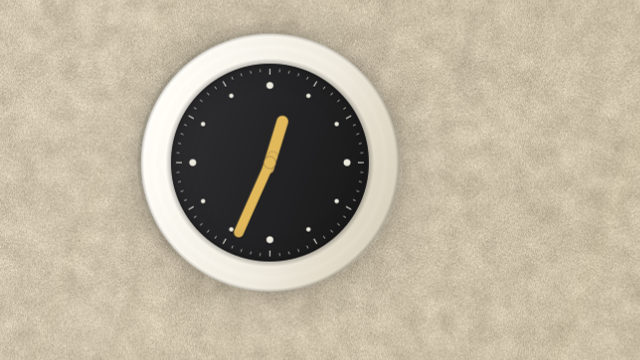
12.34
